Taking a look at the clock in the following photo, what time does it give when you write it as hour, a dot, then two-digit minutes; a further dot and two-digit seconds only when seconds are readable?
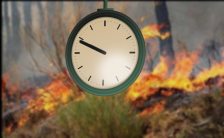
9.49
